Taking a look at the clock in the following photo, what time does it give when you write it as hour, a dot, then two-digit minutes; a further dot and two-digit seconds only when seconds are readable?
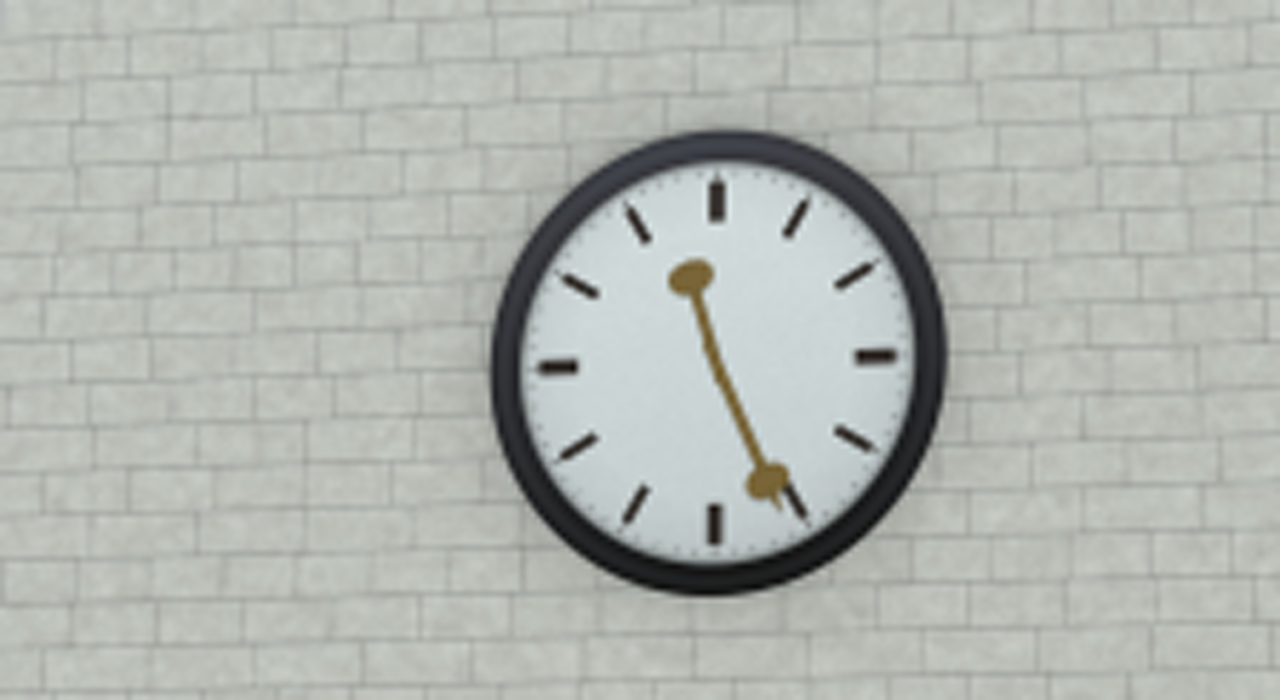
11.26
